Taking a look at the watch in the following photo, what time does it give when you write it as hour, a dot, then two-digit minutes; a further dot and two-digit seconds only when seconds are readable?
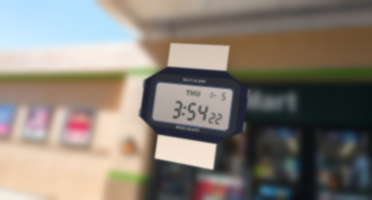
3.54.22
